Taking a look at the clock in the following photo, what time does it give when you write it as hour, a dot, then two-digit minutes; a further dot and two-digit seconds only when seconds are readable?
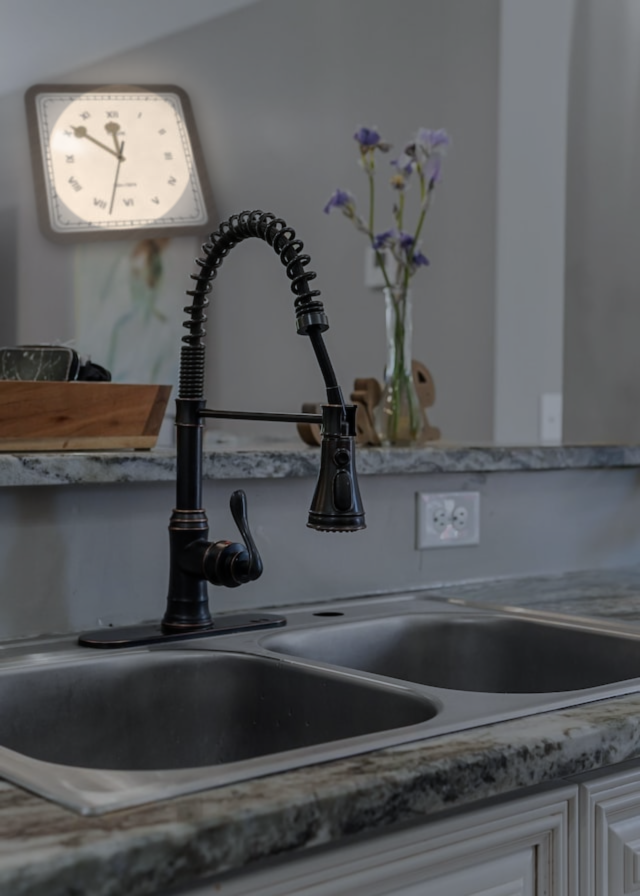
11.51.33
